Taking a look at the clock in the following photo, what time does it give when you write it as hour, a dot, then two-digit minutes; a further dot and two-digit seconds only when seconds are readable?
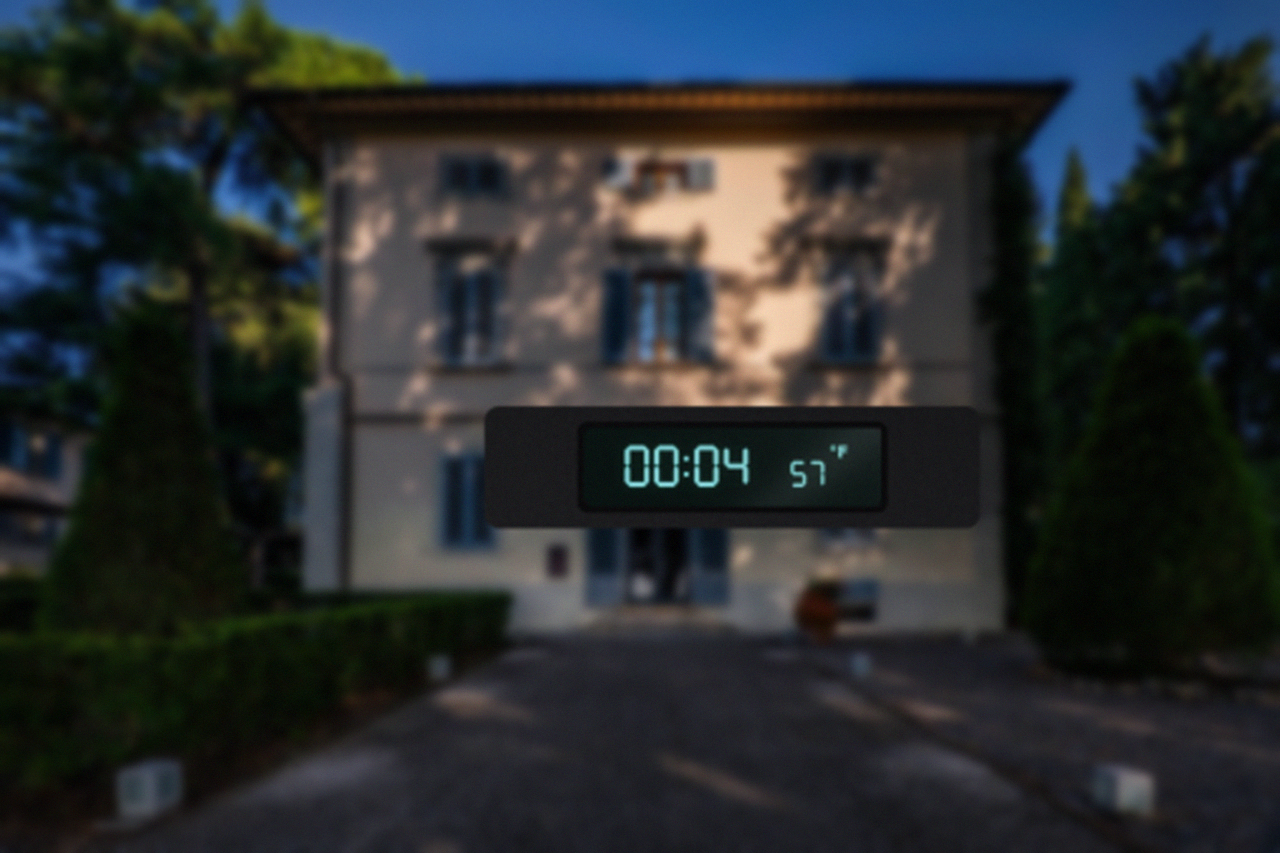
0.04
